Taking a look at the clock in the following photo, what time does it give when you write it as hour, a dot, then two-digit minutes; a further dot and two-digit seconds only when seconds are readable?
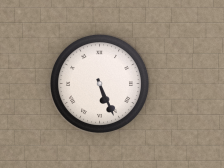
5.26
